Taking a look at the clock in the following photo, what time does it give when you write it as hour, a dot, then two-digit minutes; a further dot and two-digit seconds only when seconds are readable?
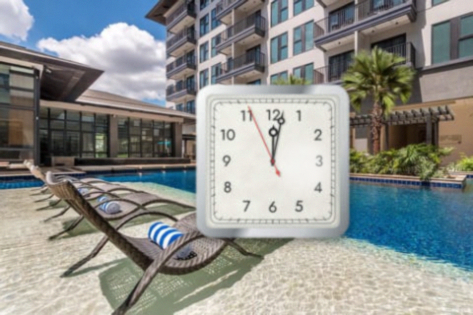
12.01.56
